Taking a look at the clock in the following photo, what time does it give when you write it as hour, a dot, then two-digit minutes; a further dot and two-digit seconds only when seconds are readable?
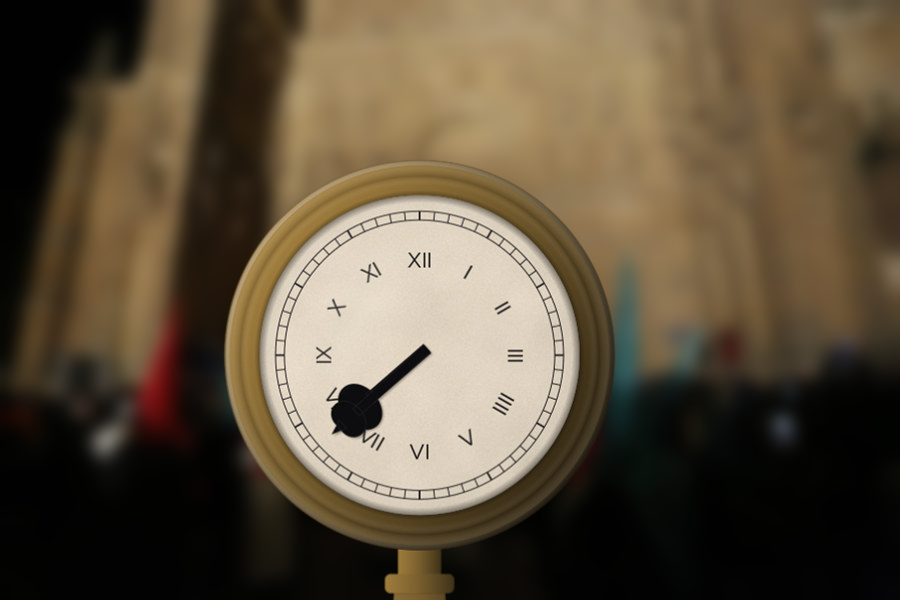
7.38
